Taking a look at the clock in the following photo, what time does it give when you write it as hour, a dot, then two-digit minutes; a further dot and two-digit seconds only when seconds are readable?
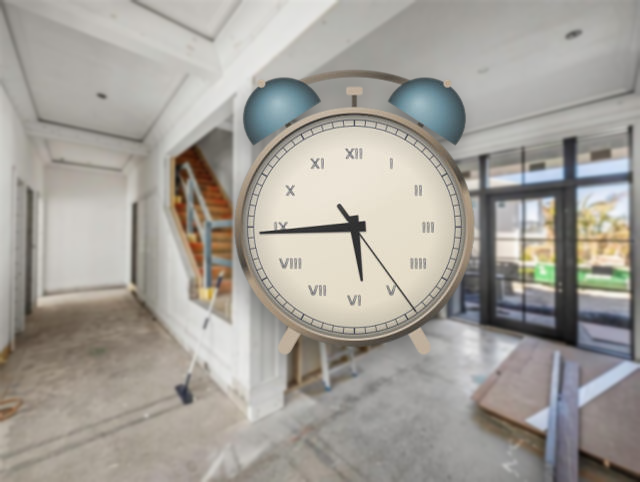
5.44.24
